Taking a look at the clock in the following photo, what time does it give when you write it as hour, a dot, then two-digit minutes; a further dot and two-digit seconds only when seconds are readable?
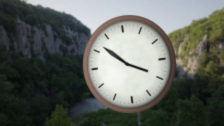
3.52
